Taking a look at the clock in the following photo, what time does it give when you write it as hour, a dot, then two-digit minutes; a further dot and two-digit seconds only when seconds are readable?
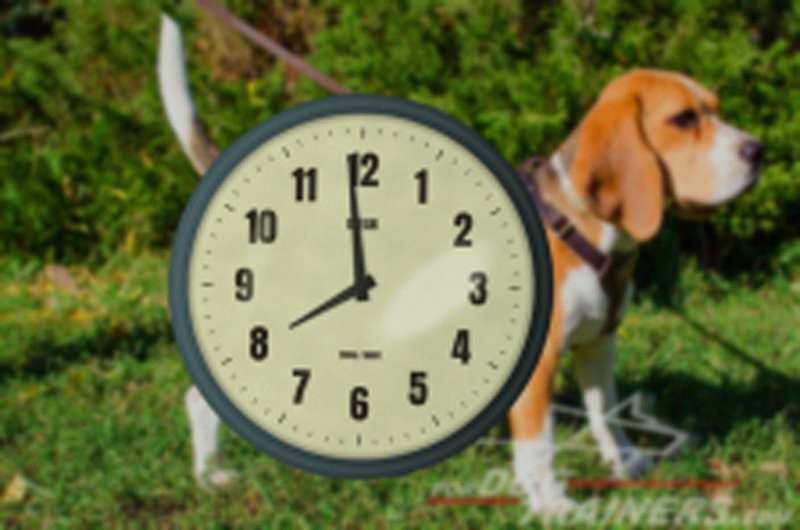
7.59
